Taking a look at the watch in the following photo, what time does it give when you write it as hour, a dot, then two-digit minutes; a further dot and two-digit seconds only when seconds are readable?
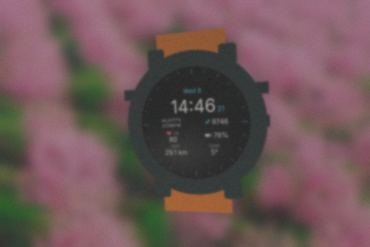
14.46
